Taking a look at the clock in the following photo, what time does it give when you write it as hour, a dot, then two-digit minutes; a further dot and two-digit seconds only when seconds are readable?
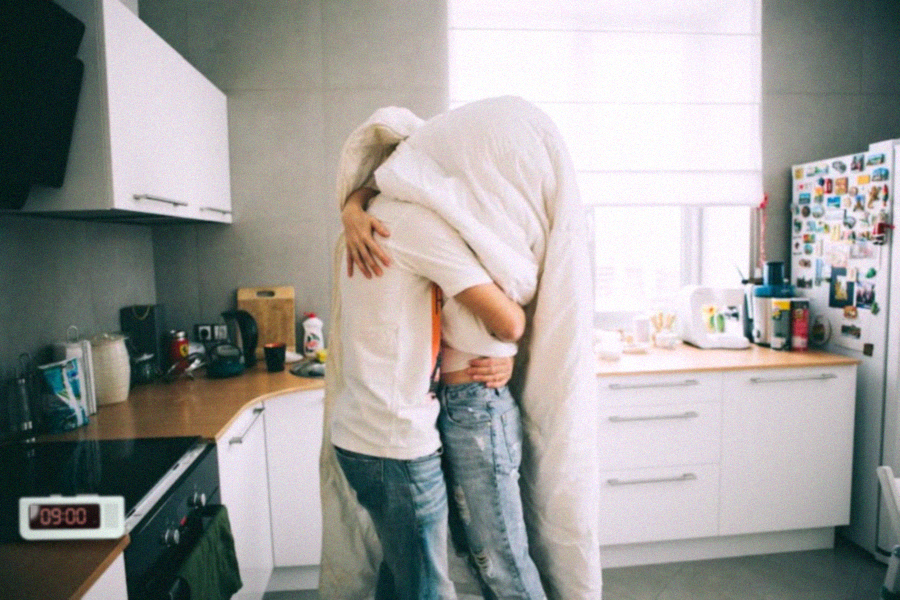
9.00
